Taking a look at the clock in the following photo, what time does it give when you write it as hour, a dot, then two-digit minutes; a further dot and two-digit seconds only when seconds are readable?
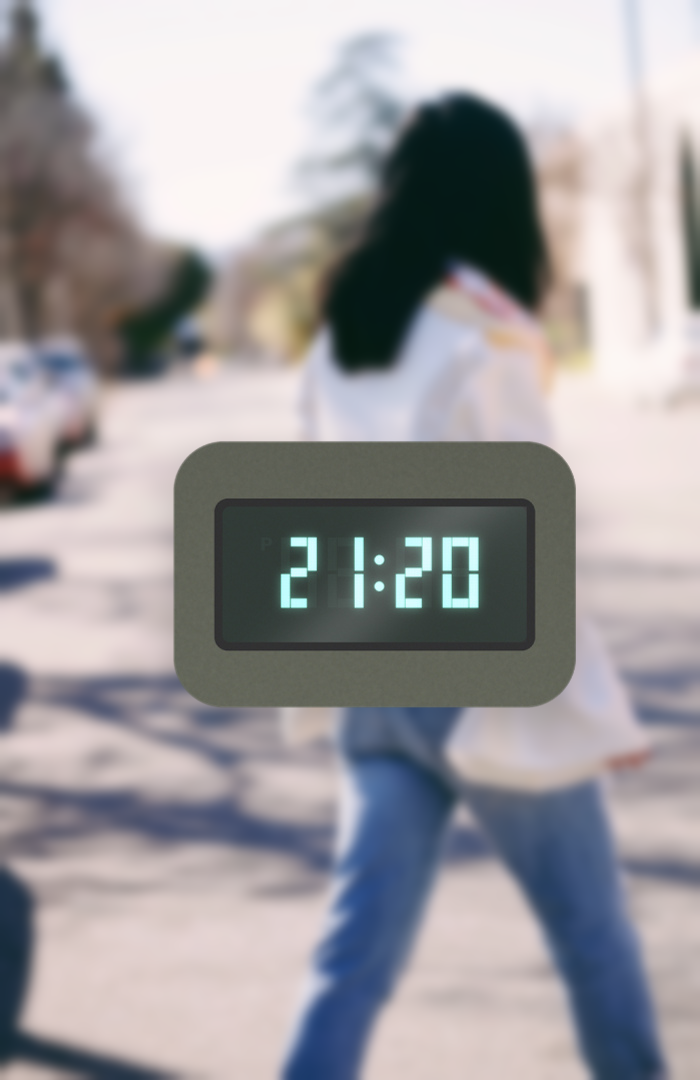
21.20
